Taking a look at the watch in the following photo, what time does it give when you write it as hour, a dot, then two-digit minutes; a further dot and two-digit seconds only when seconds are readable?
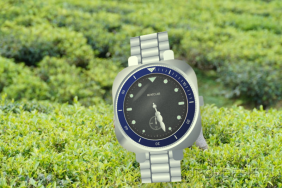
5.27
